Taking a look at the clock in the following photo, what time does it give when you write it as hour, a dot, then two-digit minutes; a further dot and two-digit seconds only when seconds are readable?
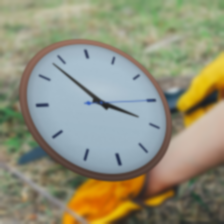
3.53.15
